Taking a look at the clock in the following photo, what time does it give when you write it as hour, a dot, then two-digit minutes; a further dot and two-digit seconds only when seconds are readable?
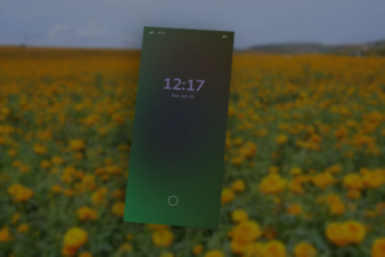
12.17
